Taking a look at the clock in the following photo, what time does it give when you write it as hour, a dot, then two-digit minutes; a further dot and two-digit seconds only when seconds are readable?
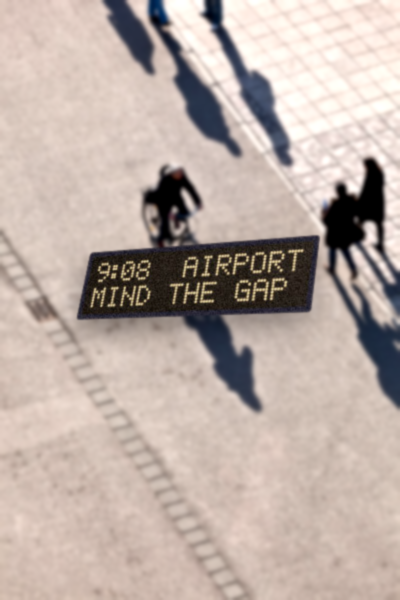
9.08
